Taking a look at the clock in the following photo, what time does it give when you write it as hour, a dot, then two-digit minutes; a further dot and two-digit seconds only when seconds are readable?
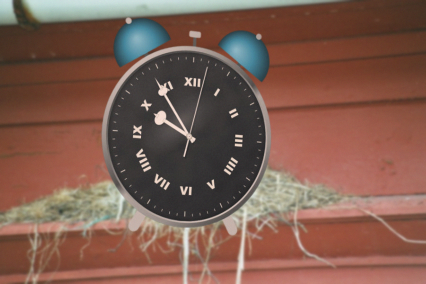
9.54.02
